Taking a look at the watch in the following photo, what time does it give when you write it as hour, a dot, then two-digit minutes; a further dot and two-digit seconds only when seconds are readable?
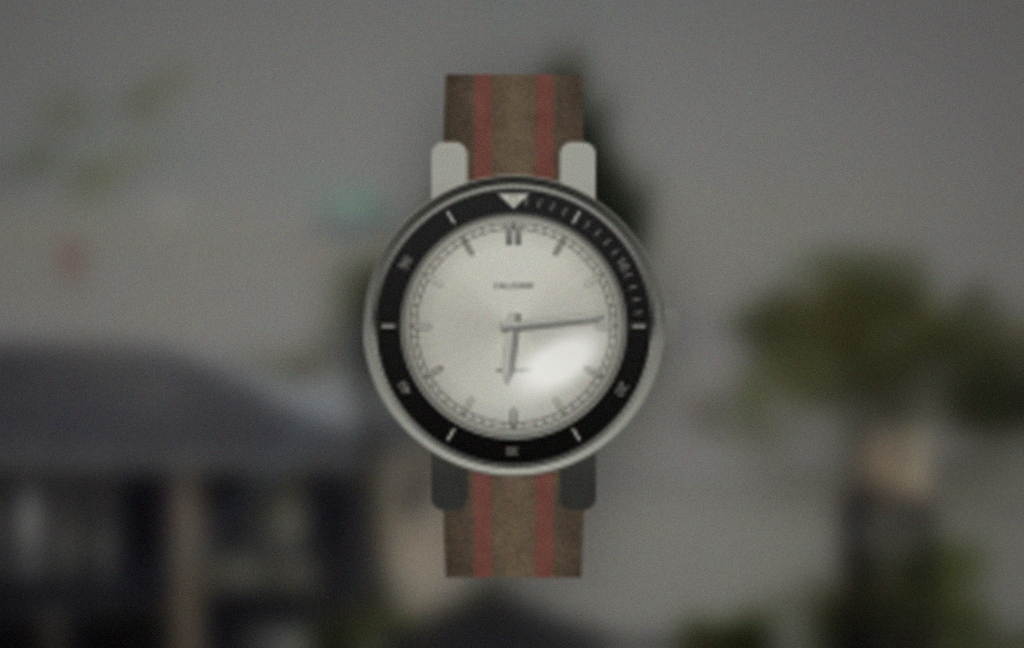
6.14
